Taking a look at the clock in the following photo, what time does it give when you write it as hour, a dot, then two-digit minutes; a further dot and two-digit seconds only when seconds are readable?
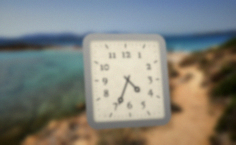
4.34
